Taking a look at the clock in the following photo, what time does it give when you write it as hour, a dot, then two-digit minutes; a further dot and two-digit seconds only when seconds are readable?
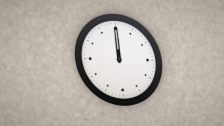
12.00
